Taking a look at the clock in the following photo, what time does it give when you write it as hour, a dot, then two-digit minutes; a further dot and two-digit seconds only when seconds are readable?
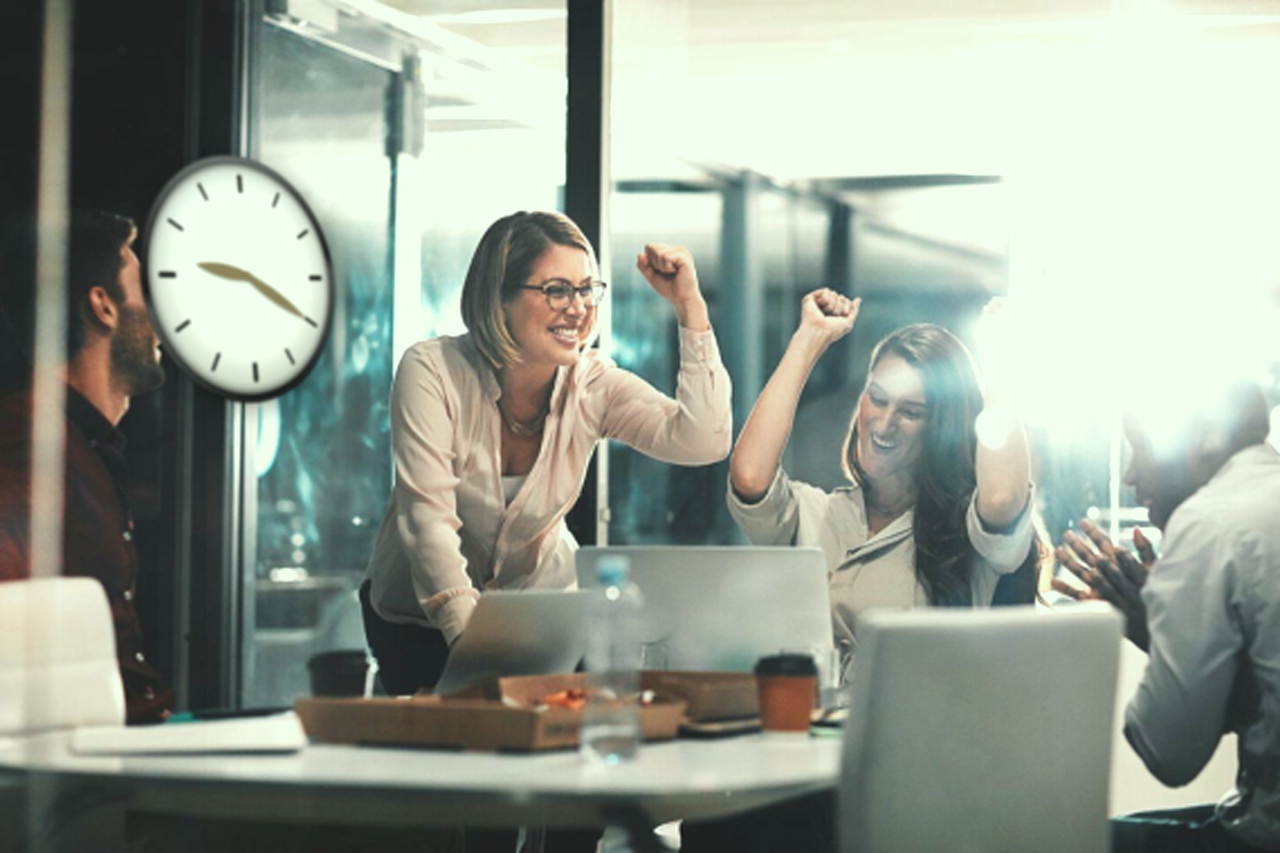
9.20
